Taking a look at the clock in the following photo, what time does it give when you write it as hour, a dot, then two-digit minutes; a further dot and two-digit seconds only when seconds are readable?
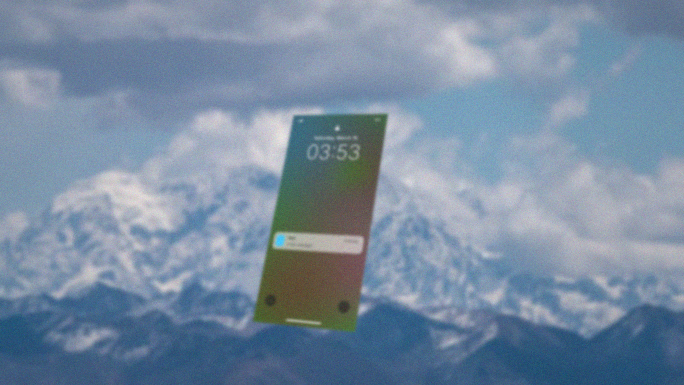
3.53
